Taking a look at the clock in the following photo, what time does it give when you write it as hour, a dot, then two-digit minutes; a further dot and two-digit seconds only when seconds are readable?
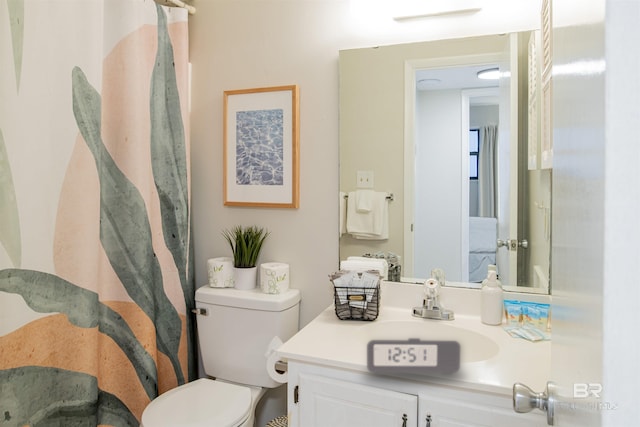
12.51
